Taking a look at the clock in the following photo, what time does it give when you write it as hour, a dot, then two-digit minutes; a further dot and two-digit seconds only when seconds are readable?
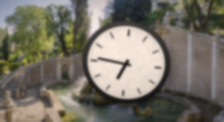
6.46
